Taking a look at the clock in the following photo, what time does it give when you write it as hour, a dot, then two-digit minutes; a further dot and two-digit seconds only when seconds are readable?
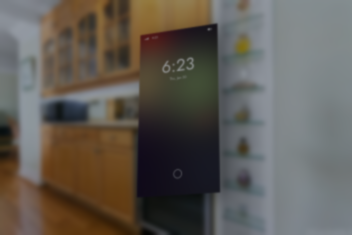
6.23
